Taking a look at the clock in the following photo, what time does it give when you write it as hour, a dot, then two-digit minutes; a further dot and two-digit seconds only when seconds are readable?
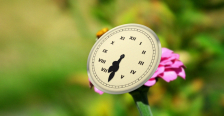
6.30
